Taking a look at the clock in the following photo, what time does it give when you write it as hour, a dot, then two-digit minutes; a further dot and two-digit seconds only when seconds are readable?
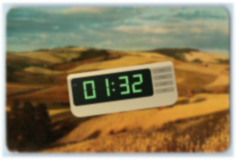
1.32
